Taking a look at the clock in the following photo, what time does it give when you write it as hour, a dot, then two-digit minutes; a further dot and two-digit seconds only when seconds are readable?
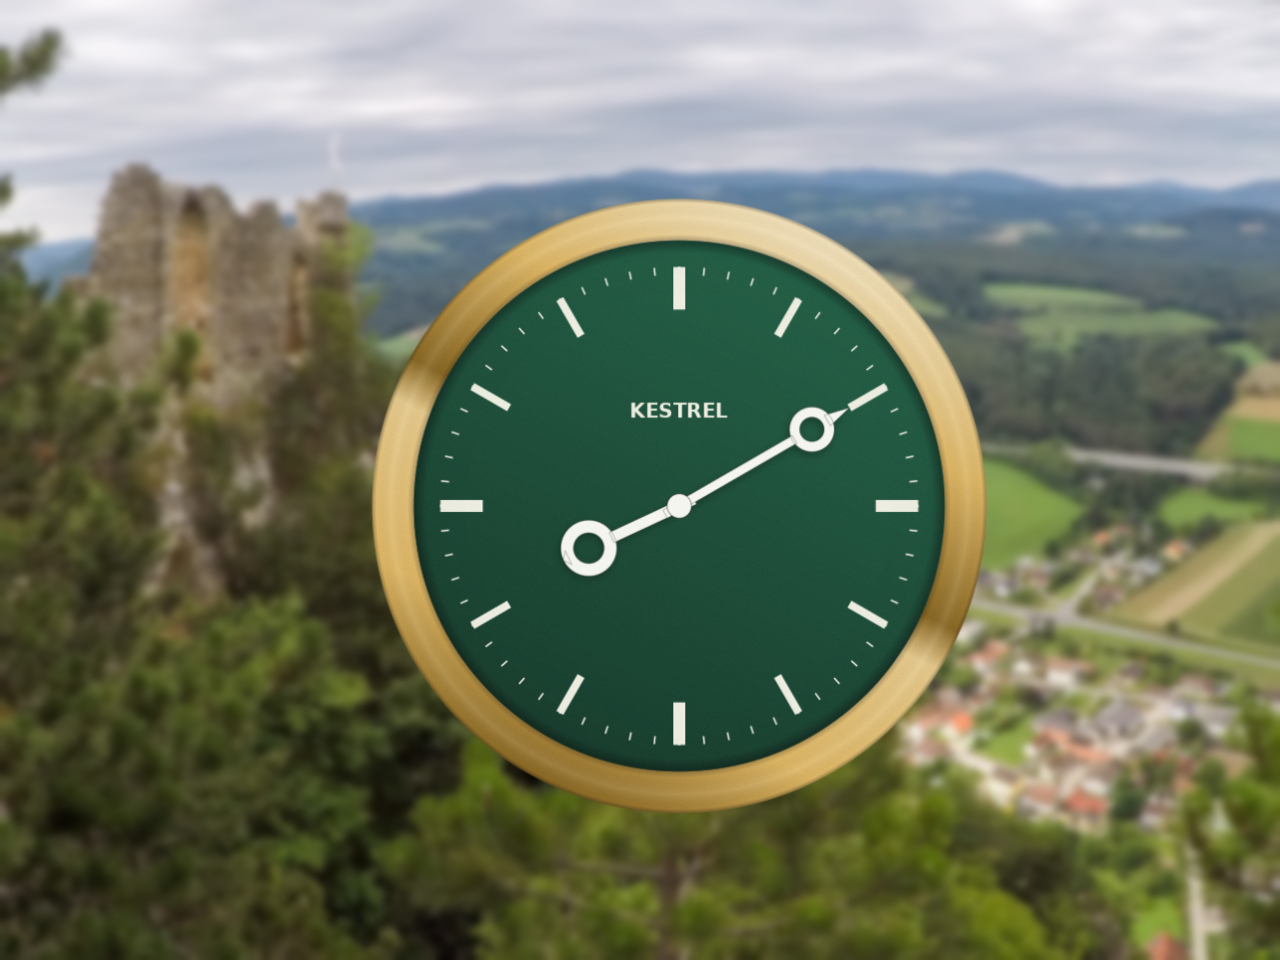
8.10
